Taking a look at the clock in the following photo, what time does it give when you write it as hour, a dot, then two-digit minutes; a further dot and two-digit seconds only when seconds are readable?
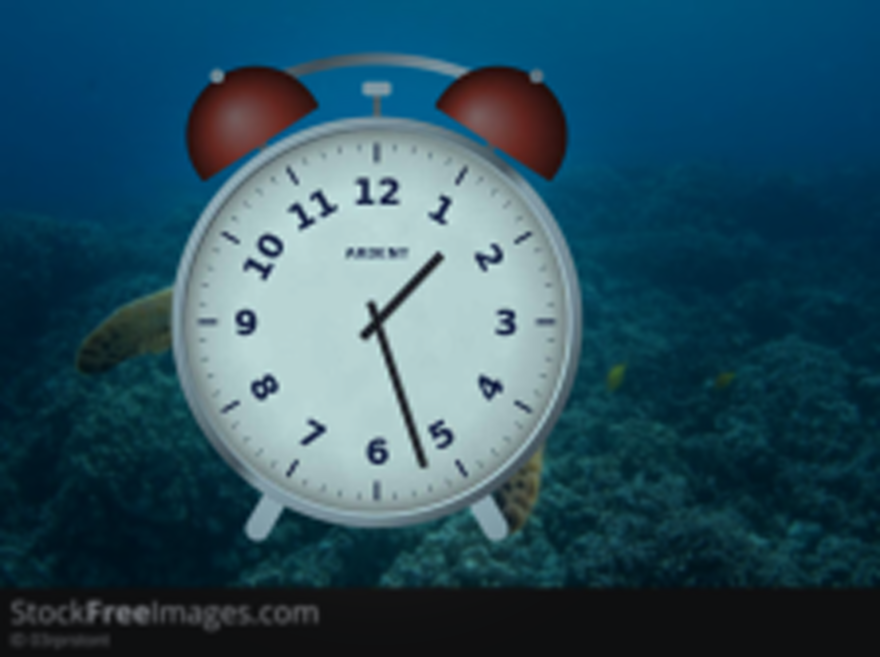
1.27
